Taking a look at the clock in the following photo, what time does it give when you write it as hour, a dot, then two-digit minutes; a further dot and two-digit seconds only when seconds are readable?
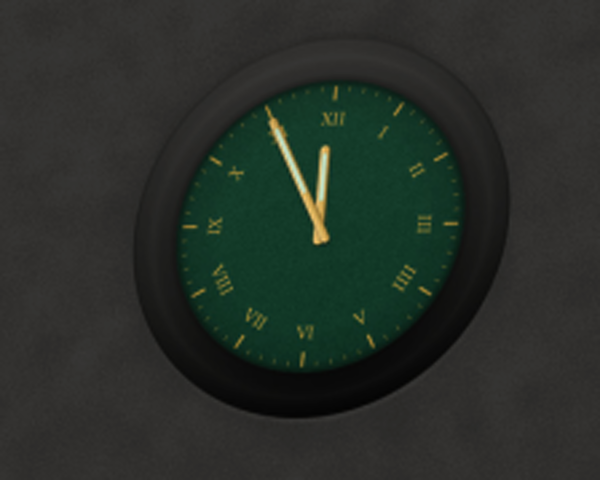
11.55
